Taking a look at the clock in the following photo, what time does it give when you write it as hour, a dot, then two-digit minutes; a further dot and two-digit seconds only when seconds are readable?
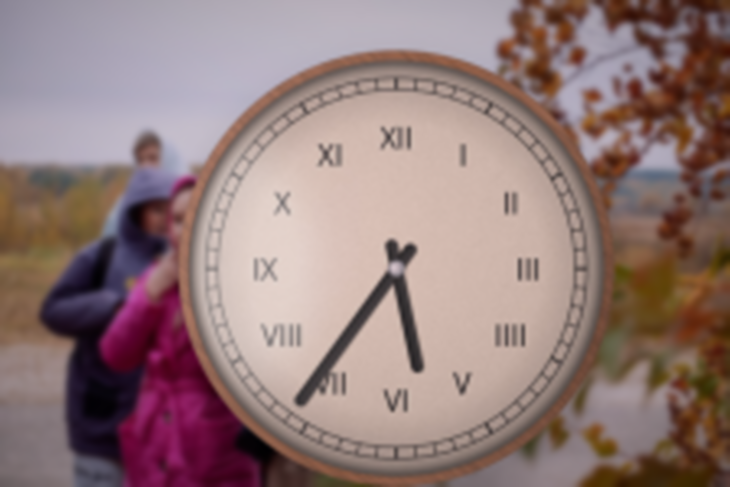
5.36
